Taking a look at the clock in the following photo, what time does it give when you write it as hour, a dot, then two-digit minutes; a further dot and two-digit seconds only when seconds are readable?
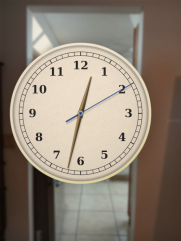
12.32.10
